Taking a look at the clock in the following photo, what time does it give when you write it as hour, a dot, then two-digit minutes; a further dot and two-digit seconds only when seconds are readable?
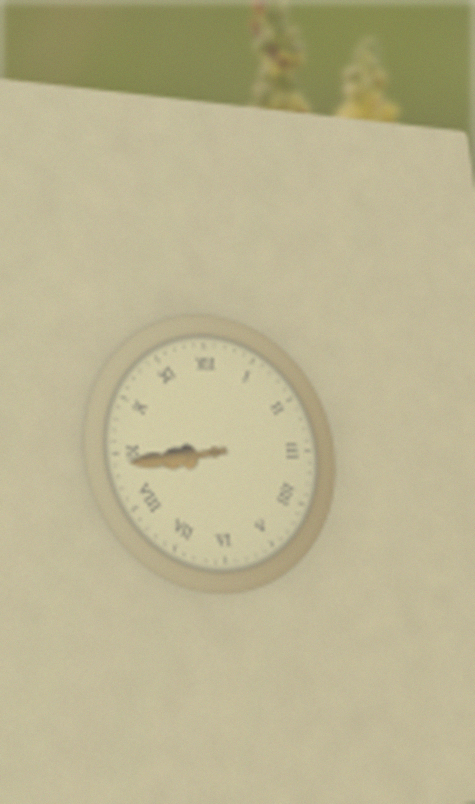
8.44
